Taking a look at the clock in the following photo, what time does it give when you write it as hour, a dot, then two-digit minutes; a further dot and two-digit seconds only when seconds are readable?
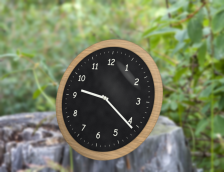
9.21
